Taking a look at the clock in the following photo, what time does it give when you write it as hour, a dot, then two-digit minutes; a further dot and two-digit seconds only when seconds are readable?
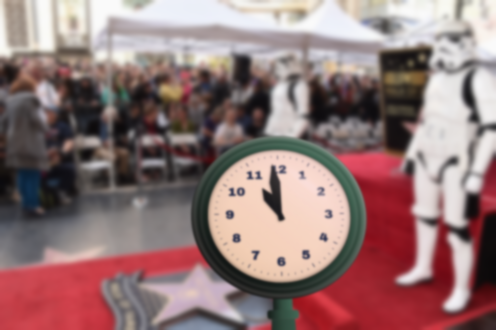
10.59
